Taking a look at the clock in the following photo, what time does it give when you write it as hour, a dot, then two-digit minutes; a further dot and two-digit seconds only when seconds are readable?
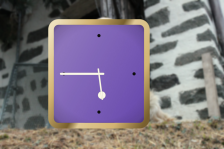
5.45
